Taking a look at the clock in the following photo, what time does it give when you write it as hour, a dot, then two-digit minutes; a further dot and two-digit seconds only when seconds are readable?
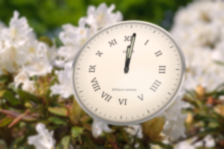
12.01
